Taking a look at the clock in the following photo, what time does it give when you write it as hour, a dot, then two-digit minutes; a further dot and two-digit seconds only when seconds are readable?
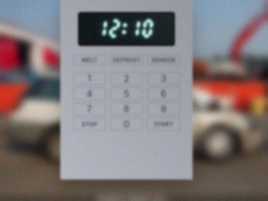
12.10
